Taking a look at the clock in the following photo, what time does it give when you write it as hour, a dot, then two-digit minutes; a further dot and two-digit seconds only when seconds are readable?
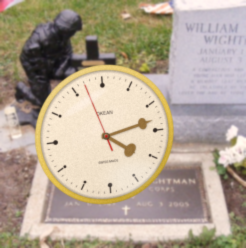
4.12.57
